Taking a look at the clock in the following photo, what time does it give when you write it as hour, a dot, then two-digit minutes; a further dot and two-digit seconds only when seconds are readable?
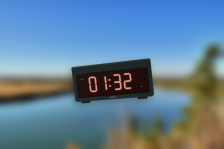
1.32
